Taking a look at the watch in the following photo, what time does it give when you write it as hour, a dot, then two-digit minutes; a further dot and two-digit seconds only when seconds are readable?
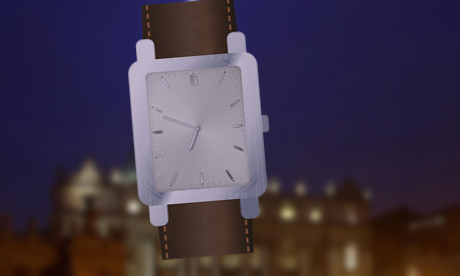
6.49
